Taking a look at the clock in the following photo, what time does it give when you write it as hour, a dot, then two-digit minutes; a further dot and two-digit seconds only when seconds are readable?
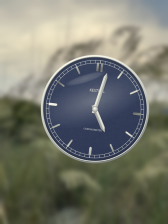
5.02
